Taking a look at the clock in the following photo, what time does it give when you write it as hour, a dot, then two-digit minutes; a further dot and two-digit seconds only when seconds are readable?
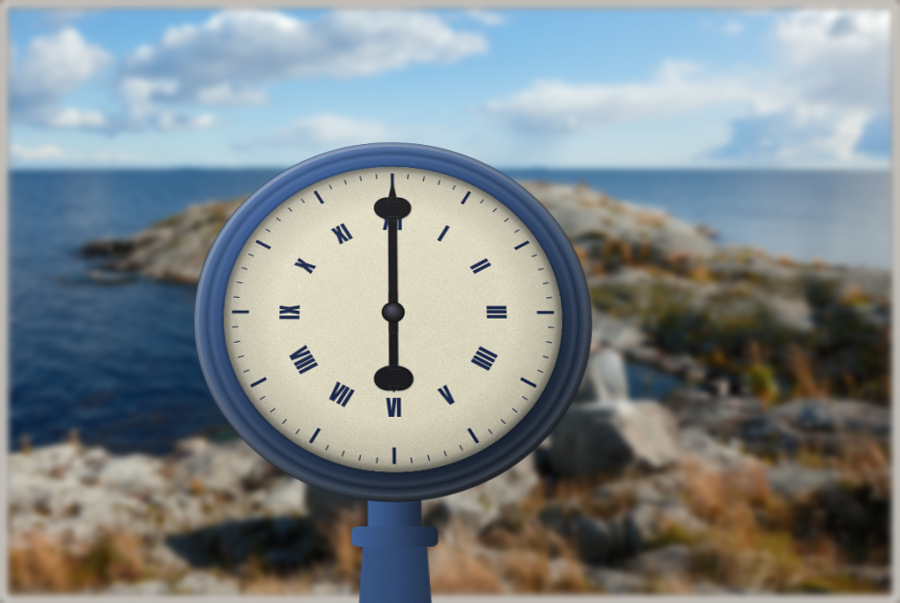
6.00
